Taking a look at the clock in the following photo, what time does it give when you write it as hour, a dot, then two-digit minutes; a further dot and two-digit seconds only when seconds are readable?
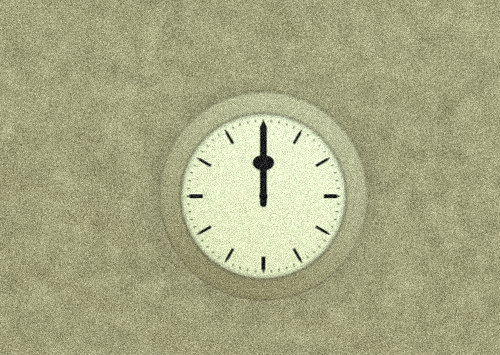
12.00
